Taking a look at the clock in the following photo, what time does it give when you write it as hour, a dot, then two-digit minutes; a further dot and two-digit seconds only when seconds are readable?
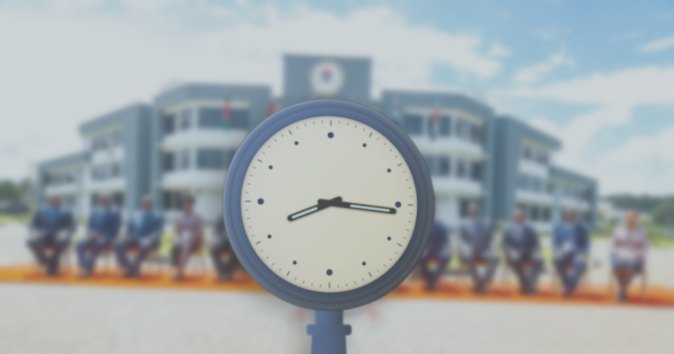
8.16
